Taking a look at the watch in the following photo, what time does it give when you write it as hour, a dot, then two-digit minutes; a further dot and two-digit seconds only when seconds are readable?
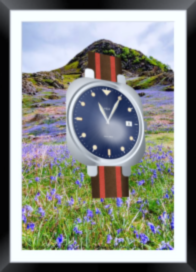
11.05
